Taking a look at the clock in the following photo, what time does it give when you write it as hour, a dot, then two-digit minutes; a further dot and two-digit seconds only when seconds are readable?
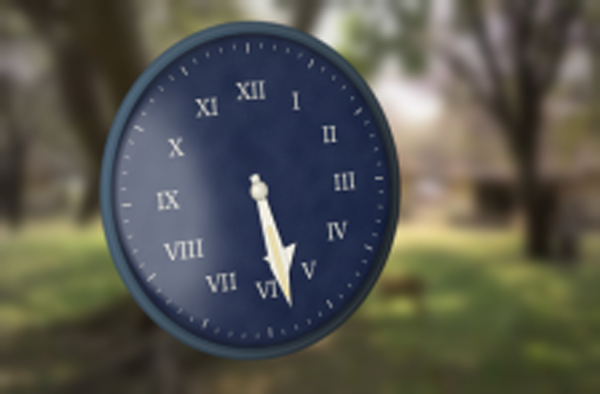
5.28
